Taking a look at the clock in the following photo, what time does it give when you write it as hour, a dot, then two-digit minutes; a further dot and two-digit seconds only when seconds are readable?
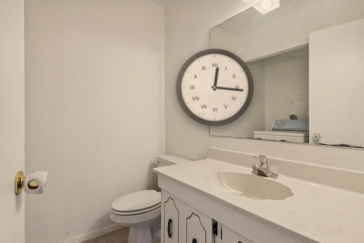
12.16
